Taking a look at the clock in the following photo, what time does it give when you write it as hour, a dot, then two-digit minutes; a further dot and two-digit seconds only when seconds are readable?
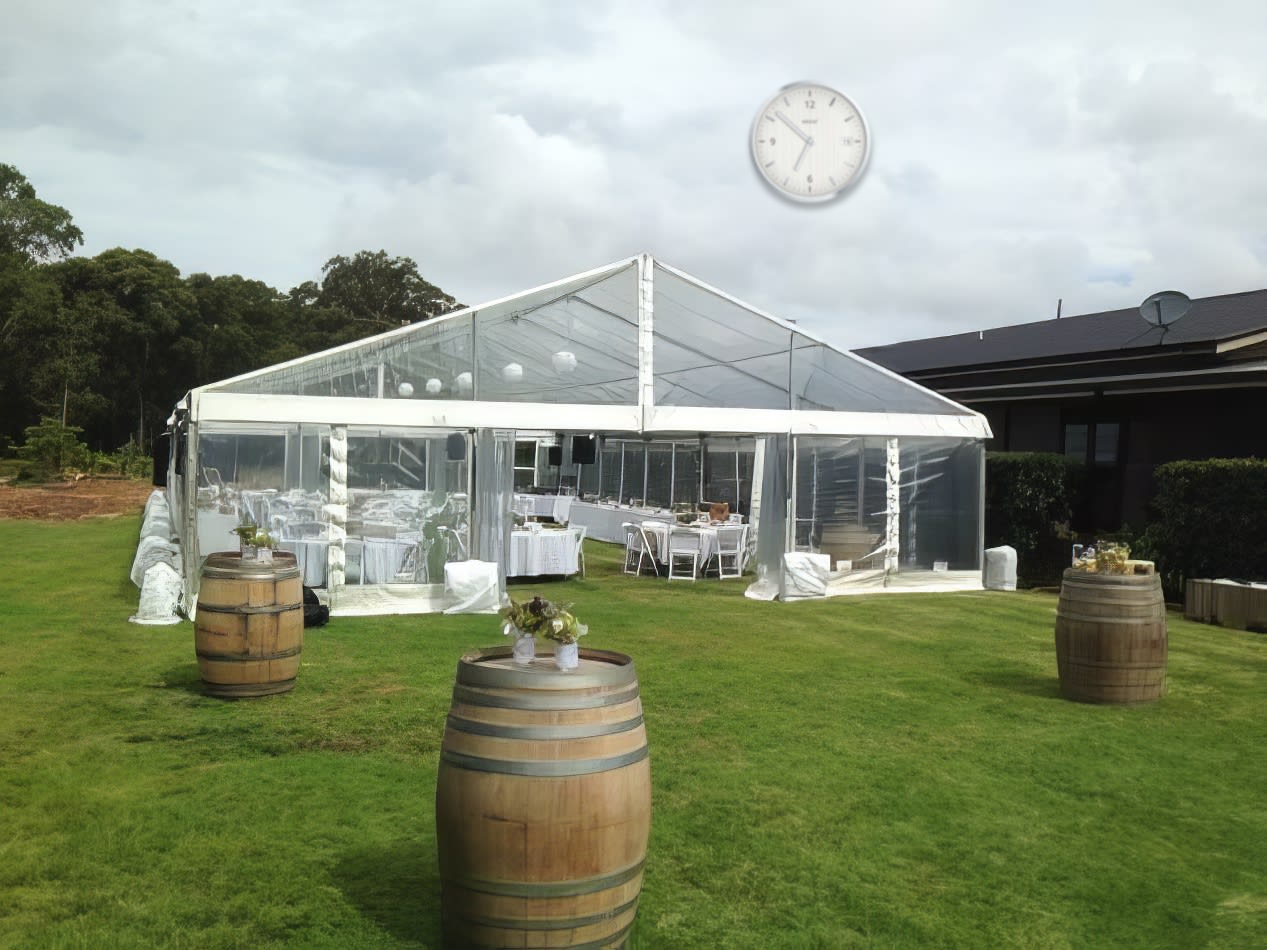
6.52
